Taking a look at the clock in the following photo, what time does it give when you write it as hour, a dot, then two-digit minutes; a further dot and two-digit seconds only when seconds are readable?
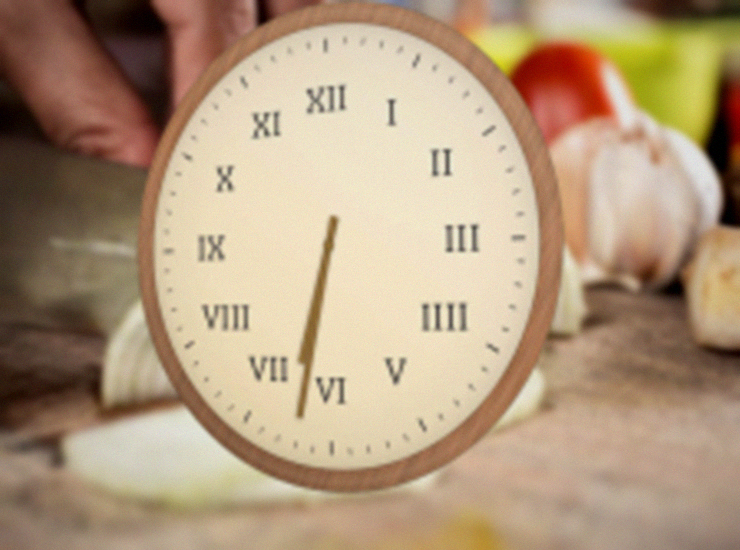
6.32
